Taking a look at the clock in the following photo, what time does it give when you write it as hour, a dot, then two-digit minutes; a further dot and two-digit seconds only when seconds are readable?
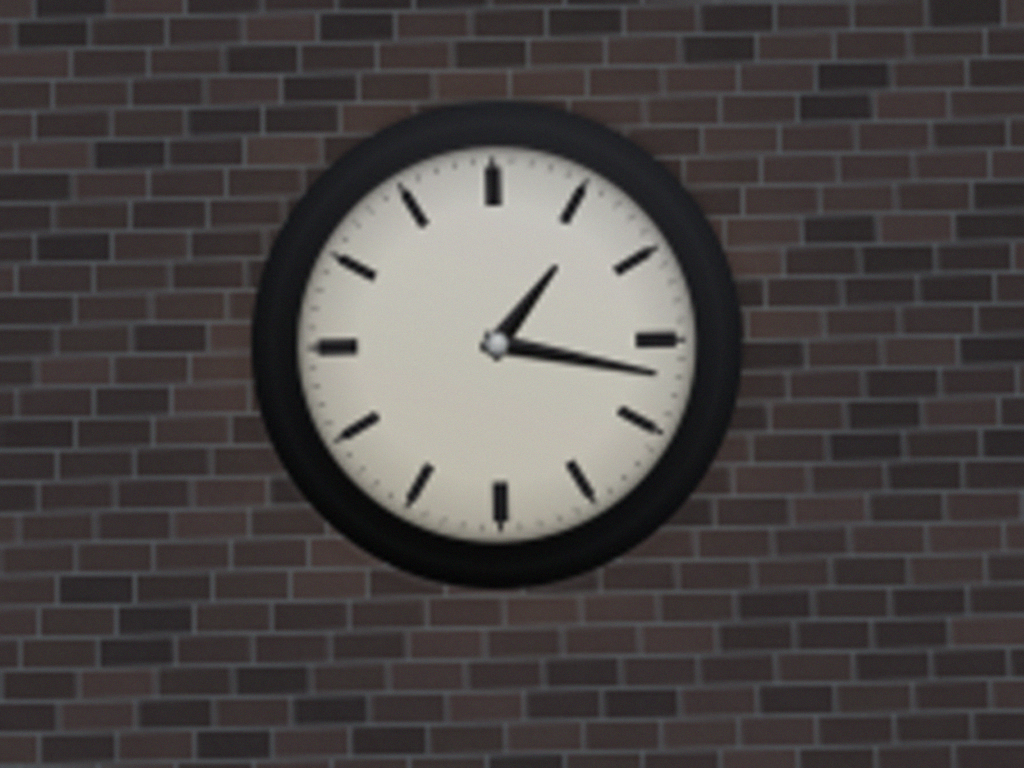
1.17
